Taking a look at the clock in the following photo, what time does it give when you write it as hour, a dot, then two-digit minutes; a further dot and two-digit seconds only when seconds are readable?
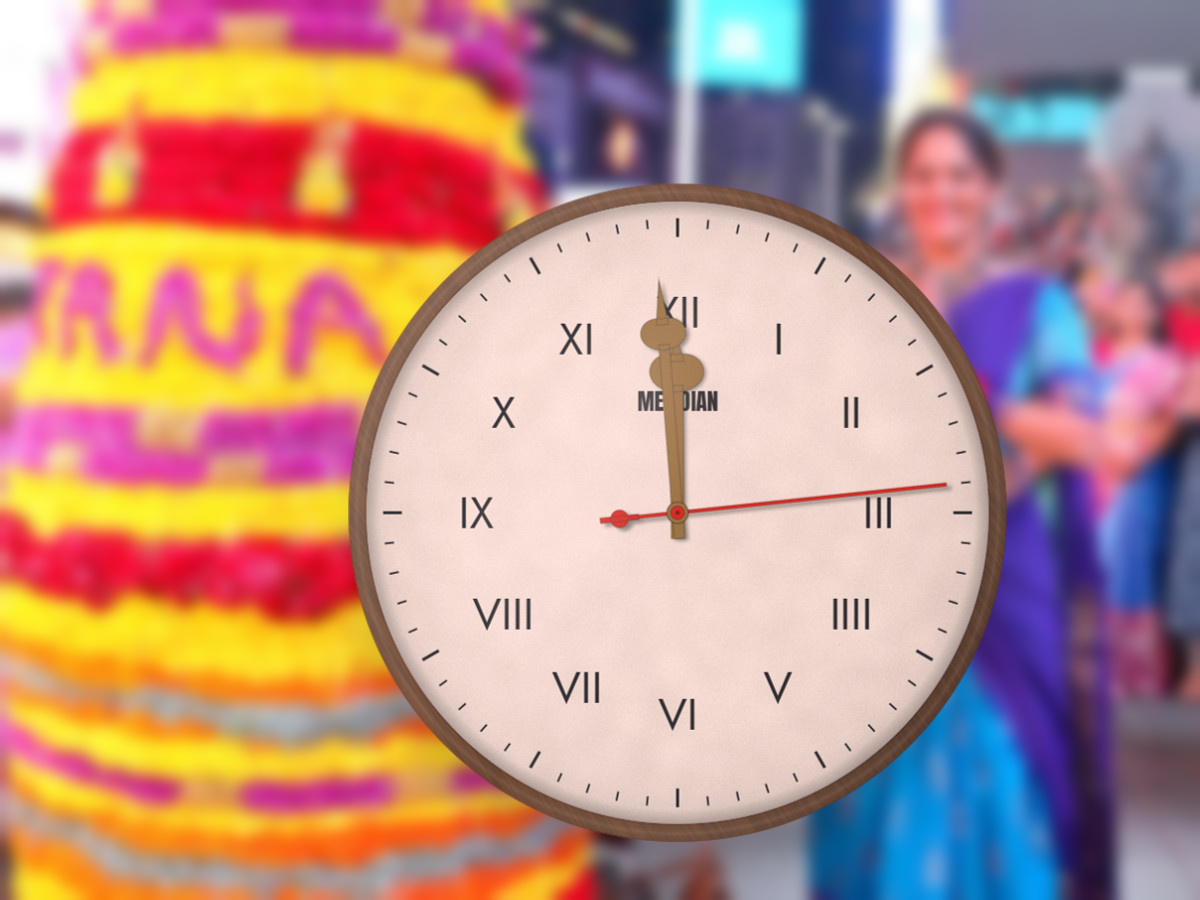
11.59.14
